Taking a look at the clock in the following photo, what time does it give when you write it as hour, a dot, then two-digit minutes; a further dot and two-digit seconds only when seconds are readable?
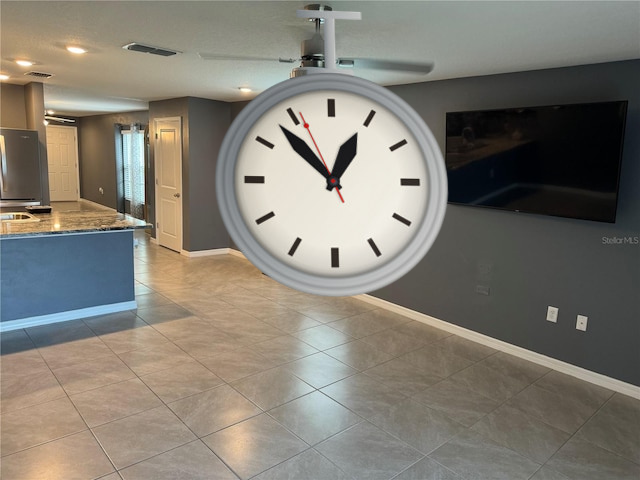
12.52.56
